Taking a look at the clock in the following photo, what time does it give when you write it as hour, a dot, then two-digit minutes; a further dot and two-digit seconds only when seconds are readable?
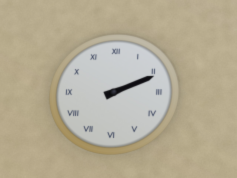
2.11
